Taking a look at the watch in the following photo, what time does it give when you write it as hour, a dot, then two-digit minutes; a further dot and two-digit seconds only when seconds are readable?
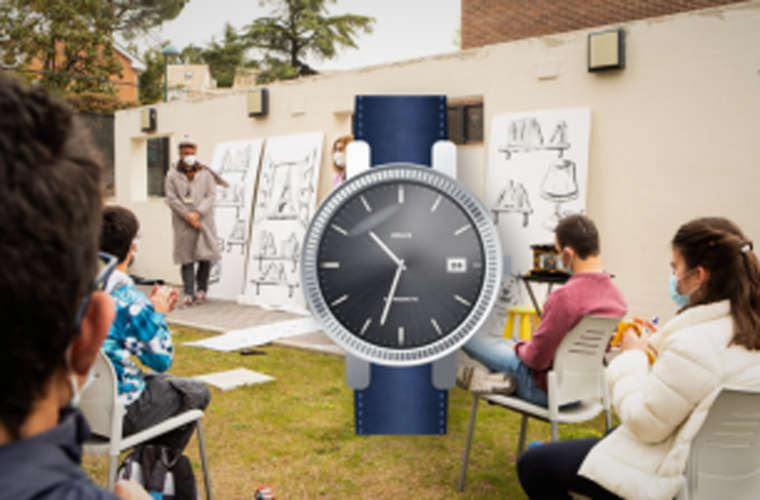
10.33
